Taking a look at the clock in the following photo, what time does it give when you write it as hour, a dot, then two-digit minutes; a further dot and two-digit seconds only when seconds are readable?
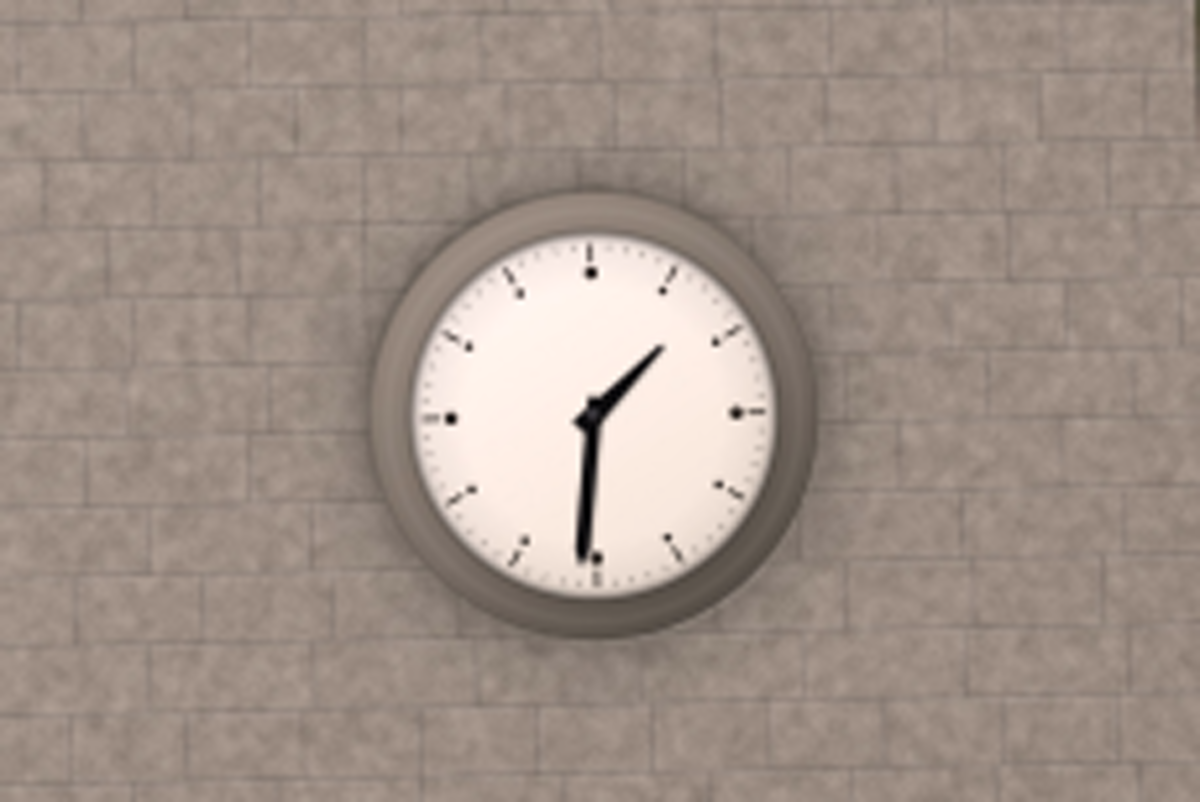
1.31
